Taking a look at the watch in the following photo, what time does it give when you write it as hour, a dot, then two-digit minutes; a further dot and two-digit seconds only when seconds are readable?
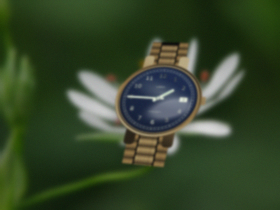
1.45
